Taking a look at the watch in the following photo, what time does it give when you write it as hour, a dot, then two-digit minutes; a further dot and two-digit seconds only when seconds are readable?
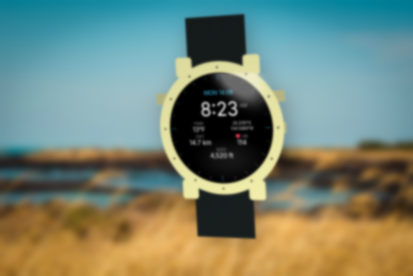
8.23
